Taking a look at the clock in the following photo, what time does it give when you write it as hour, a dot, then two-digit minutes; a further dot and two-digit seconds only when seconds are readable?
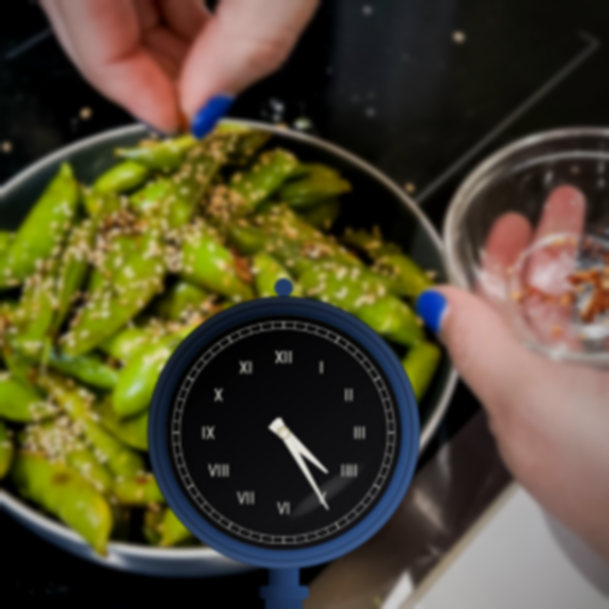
4.25
